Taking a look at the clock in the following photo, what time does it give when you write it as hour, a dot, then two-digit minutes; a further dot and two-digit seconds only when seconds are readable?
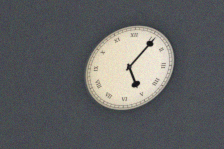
5.06
